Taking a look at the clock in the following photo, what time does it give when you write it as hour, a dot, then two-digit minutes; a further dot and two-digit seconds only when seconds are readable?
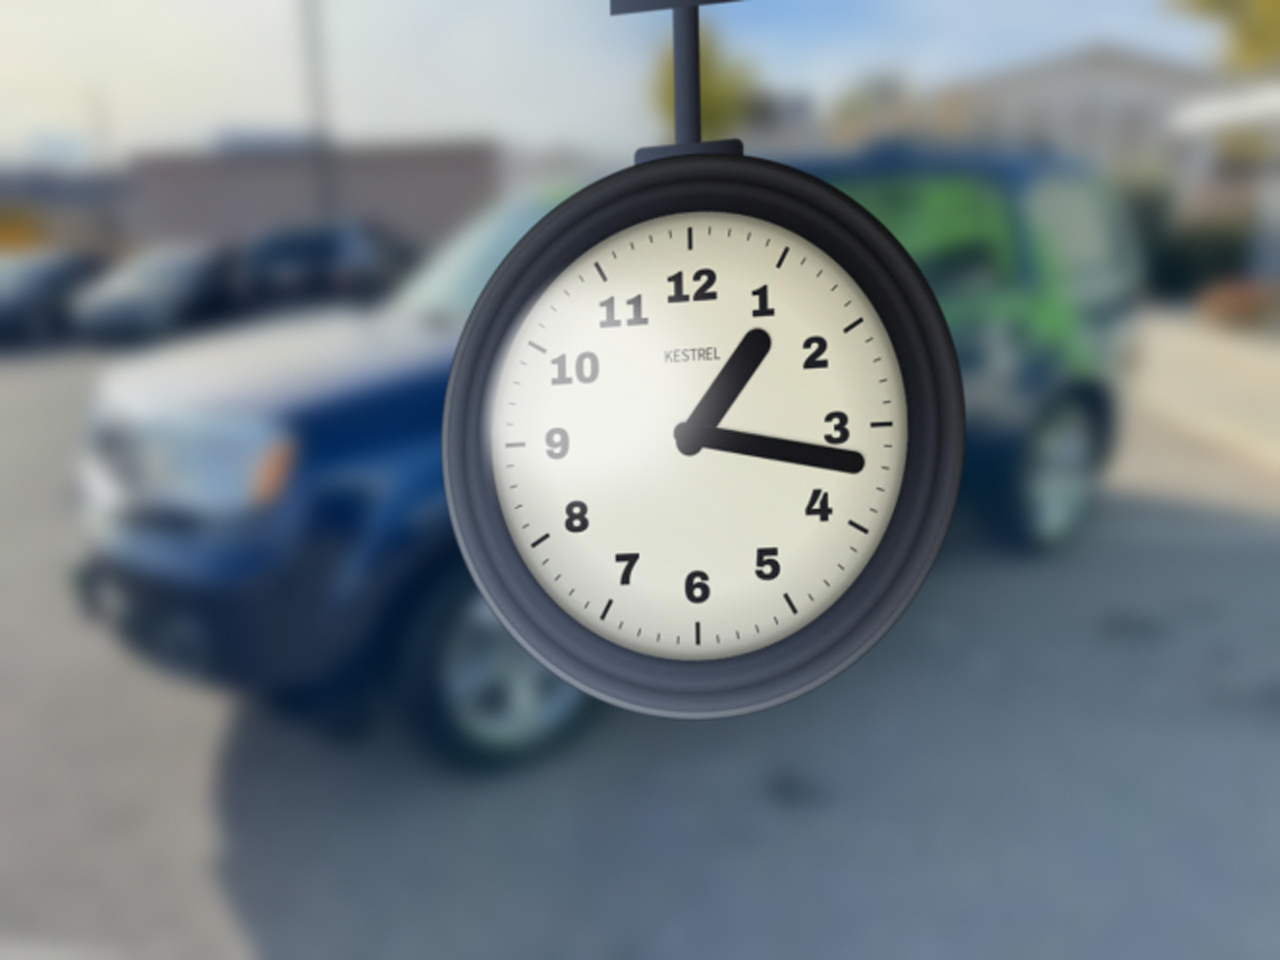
1.17
